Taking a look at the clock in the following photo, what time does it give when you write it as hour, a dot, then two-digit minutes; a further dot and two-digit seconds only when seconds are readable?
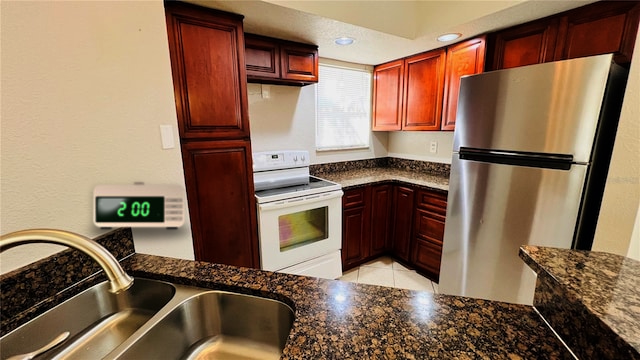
2.00
